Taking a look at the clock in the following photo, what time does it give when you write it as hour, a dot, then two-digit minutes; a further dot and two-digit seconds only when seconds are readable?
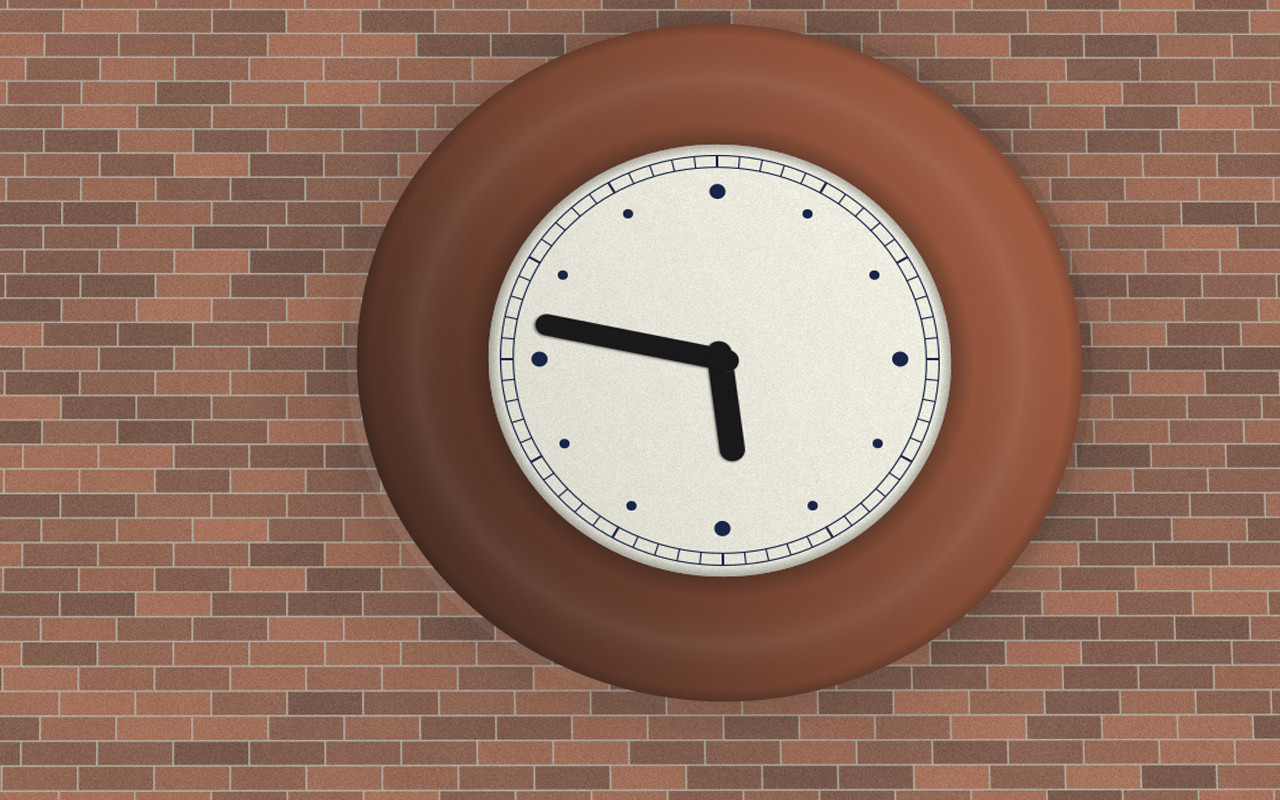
5.47
